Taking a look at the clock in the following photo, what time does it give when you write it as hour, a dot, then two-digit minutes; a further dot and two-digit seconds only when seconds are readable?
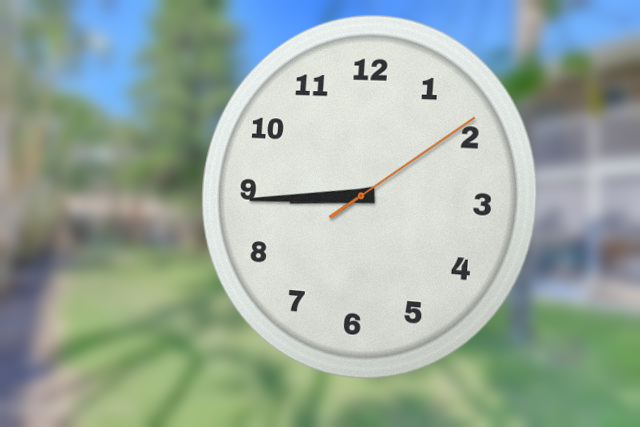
8.44.09
